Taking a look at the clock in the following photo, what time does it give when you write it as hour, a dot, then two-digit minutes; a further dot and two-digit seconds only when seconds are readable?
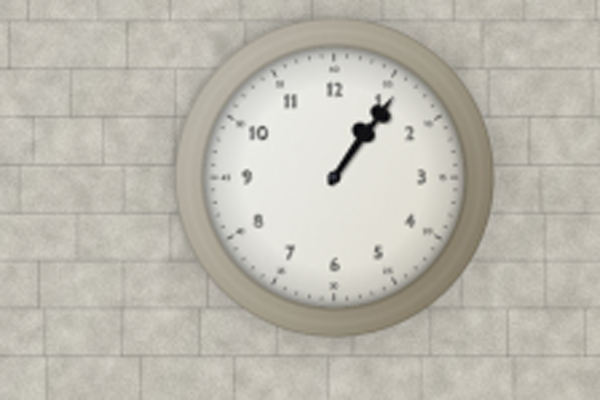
1.06
